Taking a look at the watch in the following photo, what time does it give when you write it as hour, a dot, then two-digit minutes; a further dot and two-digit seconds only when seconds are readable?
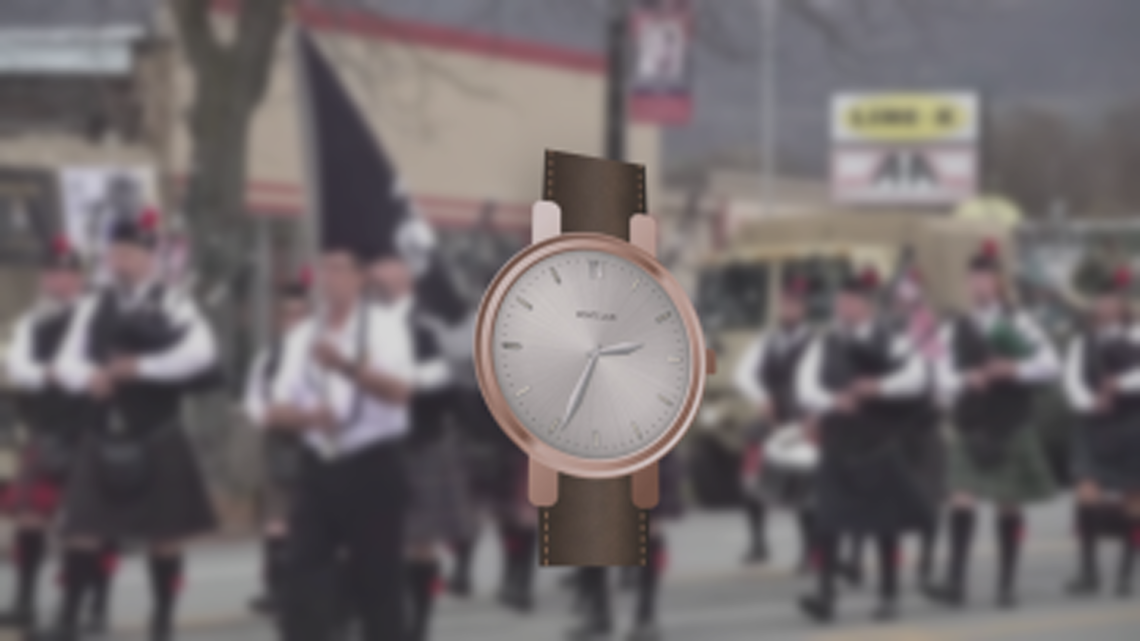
2.34
